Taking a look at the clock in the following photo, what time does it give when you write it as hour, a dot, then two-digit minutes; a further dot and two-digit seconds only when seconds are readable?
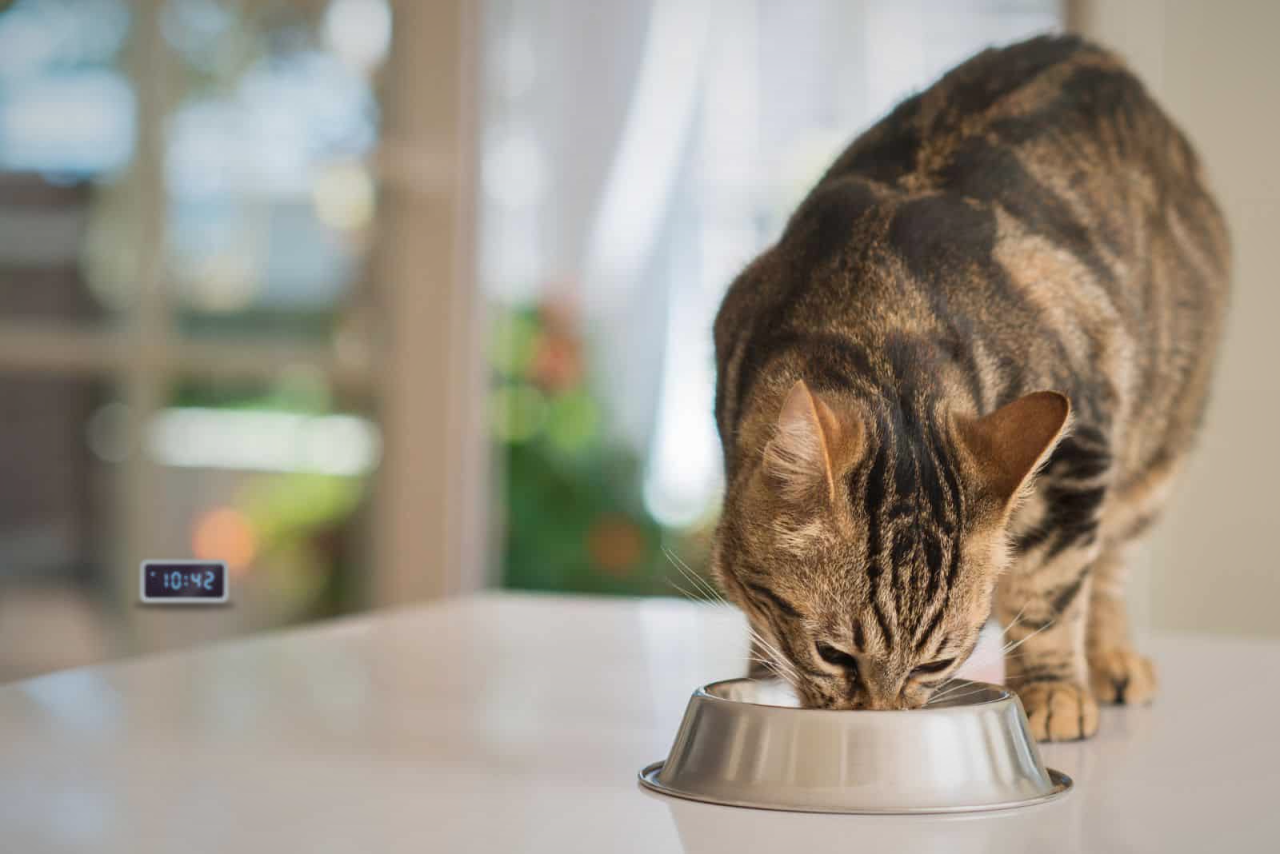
10.42
